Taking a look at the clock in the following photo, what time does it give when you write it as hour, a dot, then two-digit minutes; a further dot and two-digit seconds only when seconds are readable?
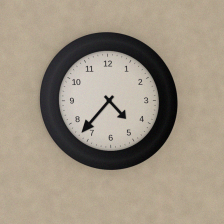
4.37
